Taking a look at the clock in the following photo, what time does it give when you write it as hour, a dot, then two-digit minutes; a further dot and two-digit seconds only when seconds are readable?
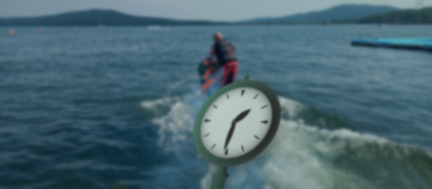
1.31
